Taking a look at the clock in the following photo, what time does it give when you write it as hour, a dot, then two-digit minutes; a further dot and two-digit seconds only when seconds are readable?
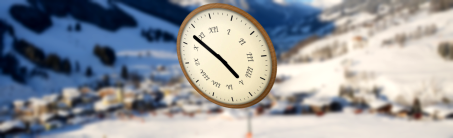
4.53
